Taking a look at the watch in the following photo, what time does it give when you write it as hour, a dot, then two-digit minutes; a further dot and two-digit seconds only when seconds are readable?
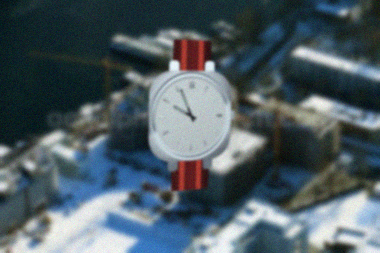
9.56
